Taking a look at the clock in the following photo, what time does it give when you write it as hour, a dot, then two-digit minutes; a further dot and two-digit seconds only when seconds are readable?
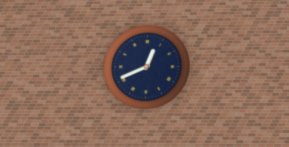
12.41
